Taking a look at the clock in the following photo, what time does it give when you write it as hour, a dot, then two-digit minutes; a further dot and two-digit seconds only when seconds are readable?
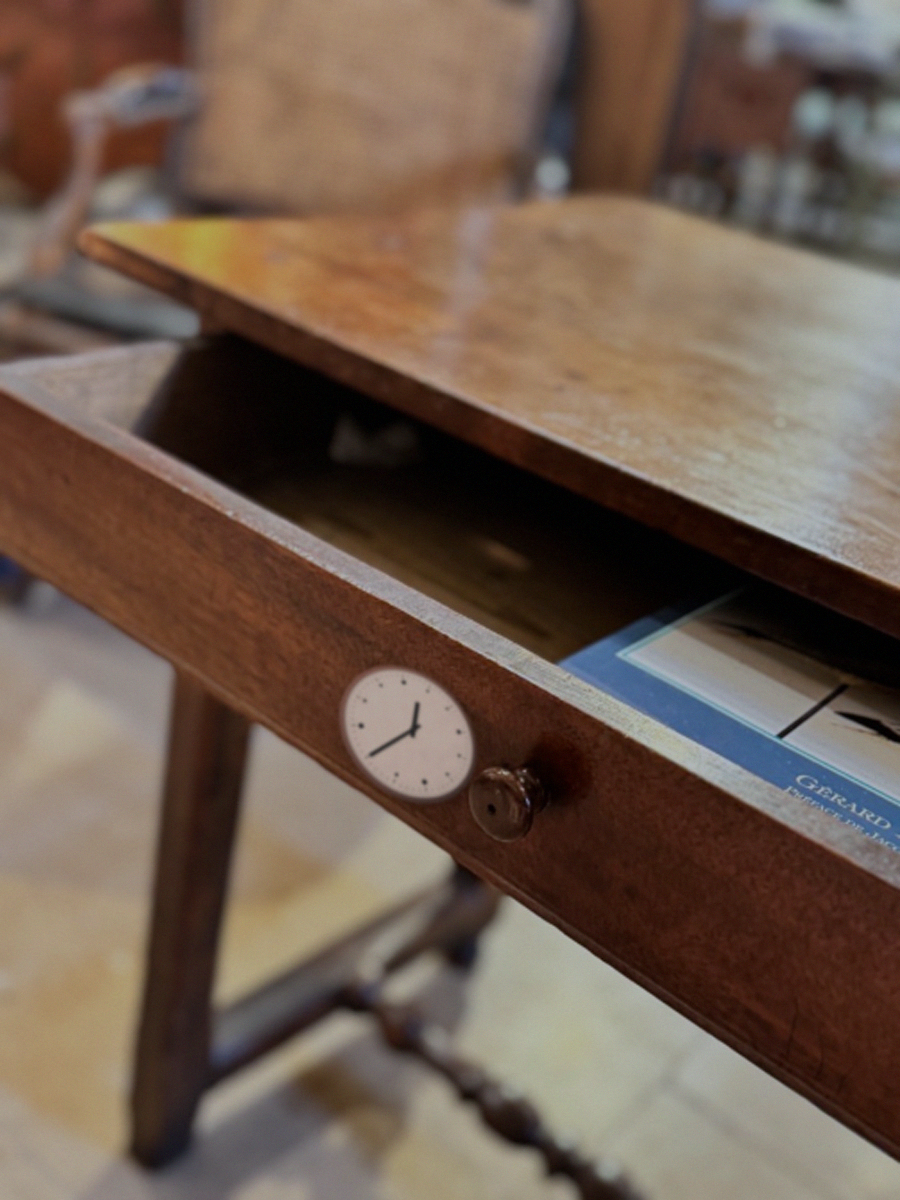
12.40
